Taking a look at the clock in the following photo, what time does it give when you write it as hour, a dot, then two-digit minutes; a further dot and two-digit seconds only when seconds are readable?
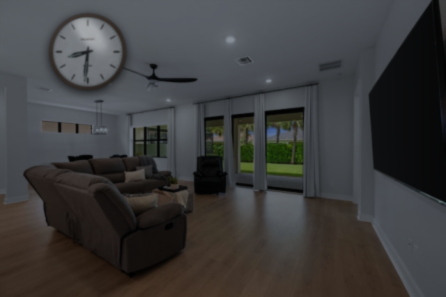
8.31
